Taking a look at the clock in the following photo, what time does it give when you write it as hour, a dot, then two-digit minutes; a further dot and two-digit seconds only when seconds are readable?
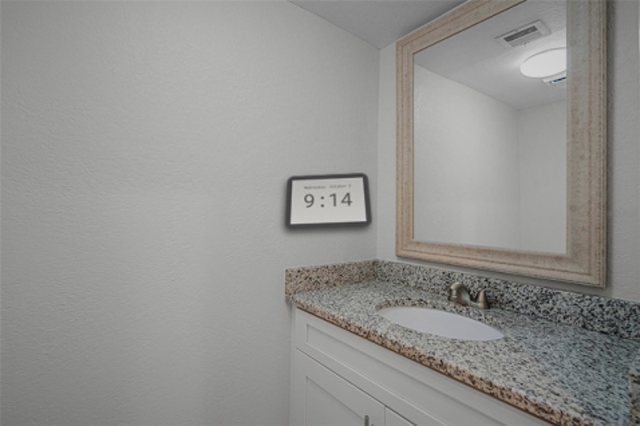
9.14
